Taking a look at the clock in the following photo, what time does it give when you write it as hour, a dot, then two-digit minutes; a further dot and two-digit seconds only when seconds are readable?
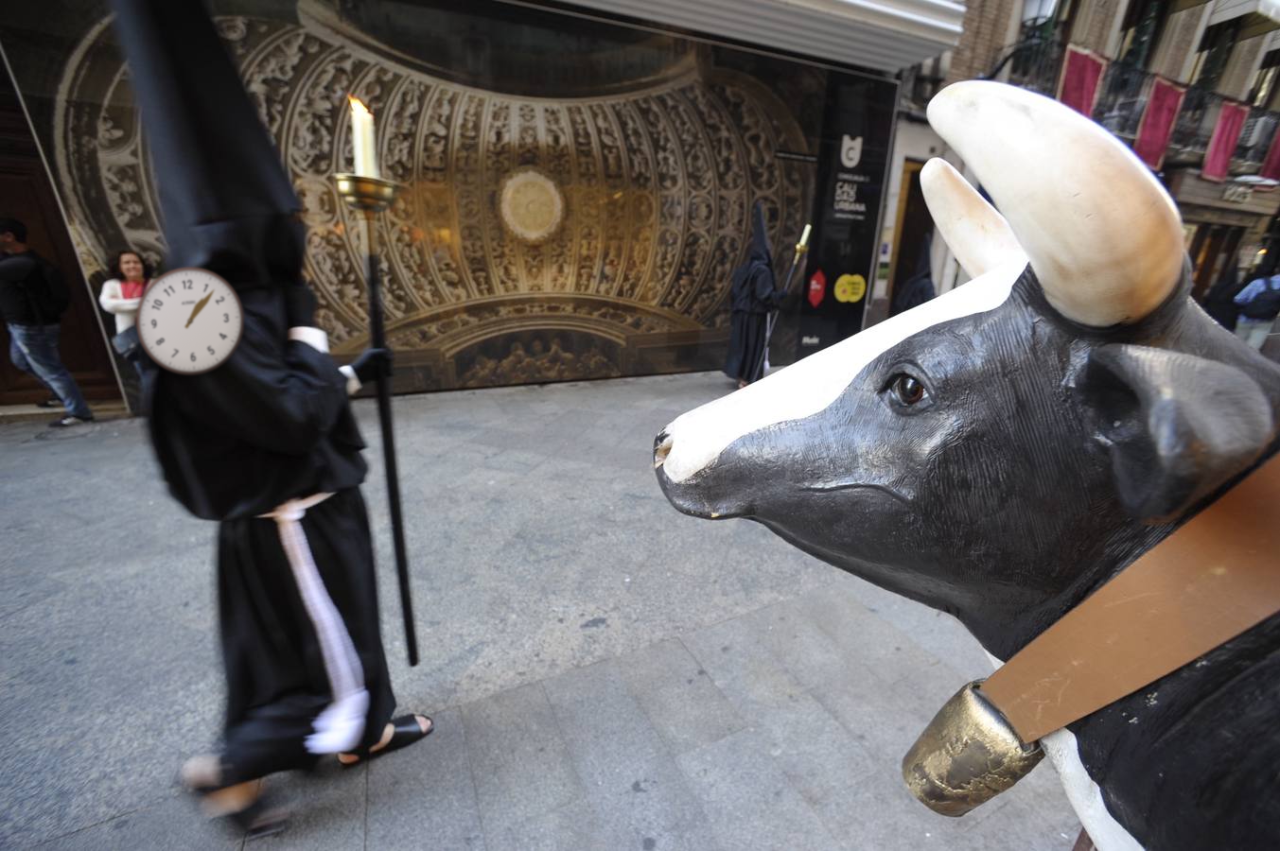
1.07
